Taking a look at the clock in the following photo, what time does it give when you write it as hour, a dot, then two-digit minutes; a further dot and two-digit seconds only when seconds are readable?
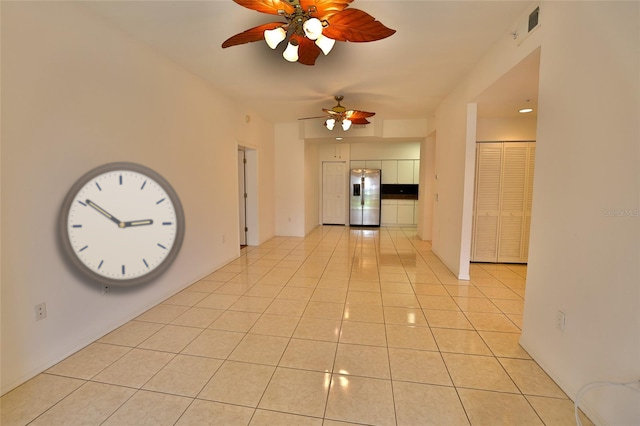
2.51
